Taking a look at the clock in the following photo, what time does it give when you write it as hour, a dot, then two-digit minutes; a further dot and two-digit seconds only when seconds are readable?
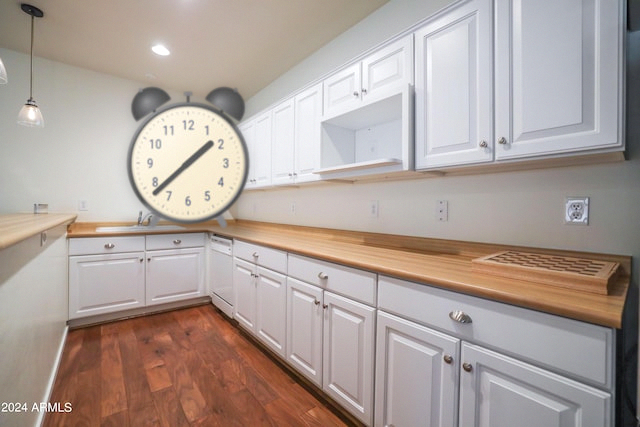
1.38
